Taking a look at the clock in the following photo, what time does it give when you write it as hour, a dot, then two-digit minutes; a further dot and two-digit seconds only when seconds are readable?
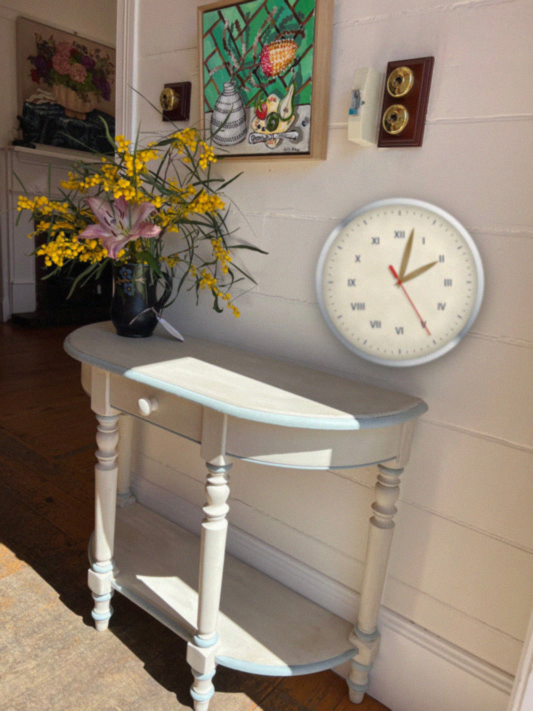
2.02.25
